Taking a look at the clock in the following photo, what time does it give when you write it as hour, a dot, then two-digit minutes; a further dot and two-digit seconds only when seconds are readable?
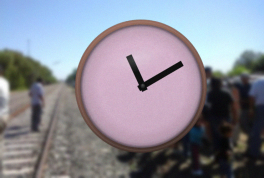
11.10
